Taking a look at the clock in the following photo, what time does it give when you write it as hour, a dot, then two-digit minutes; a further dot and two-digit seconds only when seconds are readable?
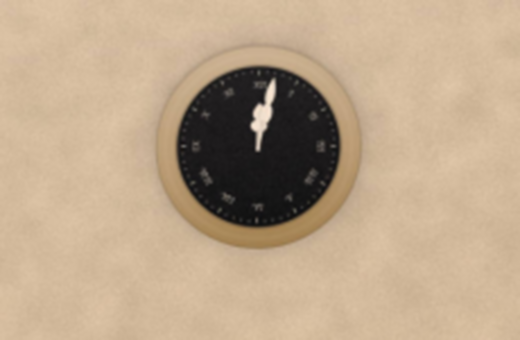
12.02
